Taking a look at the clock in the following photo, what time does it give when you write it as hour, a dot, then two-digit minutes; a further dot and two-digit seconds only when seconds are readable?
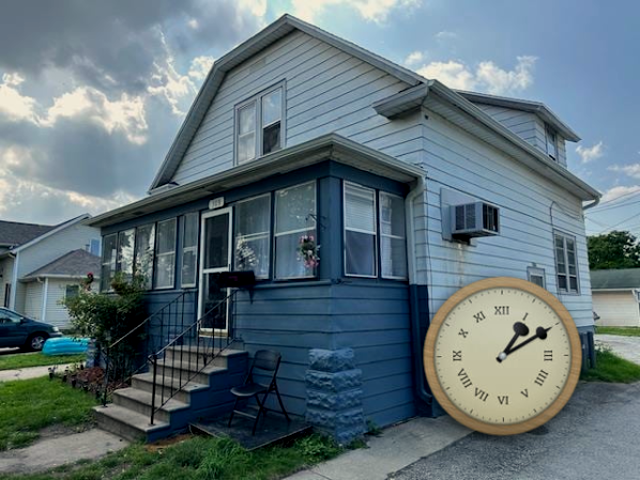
1.10
